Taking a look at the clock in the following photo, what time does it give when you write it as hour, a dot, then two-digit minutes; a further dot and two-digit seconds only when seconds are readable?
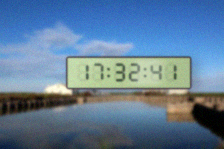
17.32.41
